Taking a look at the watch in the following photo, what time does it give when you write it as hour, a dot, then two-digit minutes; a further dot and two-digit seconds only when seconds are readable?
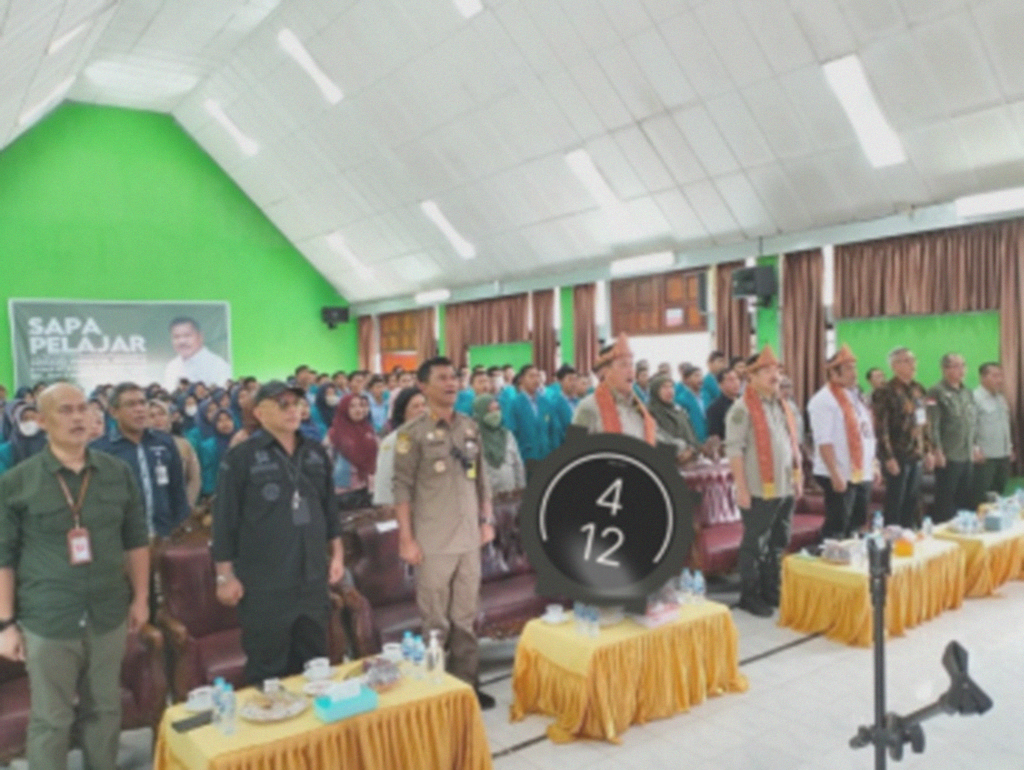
4.12
